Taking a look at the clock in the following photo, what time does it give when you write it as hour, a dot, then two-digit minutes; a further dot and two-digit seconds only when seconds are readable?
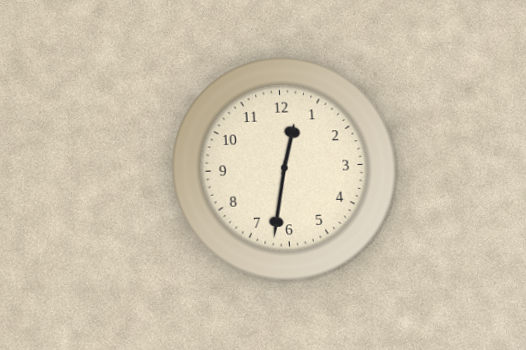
12.32
